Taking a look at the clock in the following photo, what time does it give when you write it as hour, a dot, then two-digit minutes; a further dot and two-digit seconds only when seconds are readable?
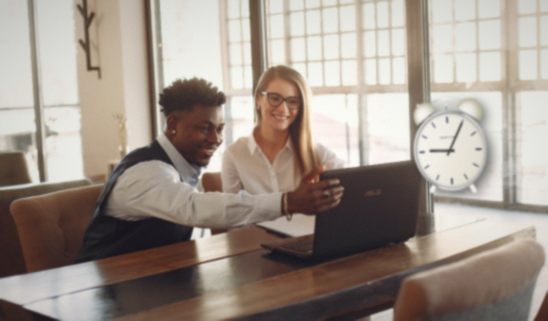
9.05
